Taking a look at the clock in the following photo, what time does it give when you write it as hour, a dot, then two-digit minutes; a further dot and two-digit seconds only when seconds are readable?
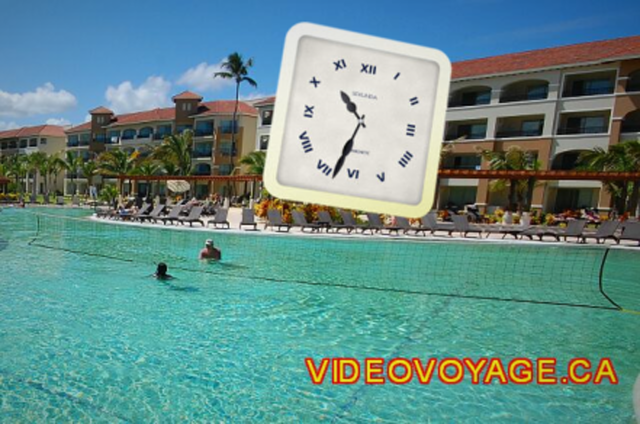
10.33
